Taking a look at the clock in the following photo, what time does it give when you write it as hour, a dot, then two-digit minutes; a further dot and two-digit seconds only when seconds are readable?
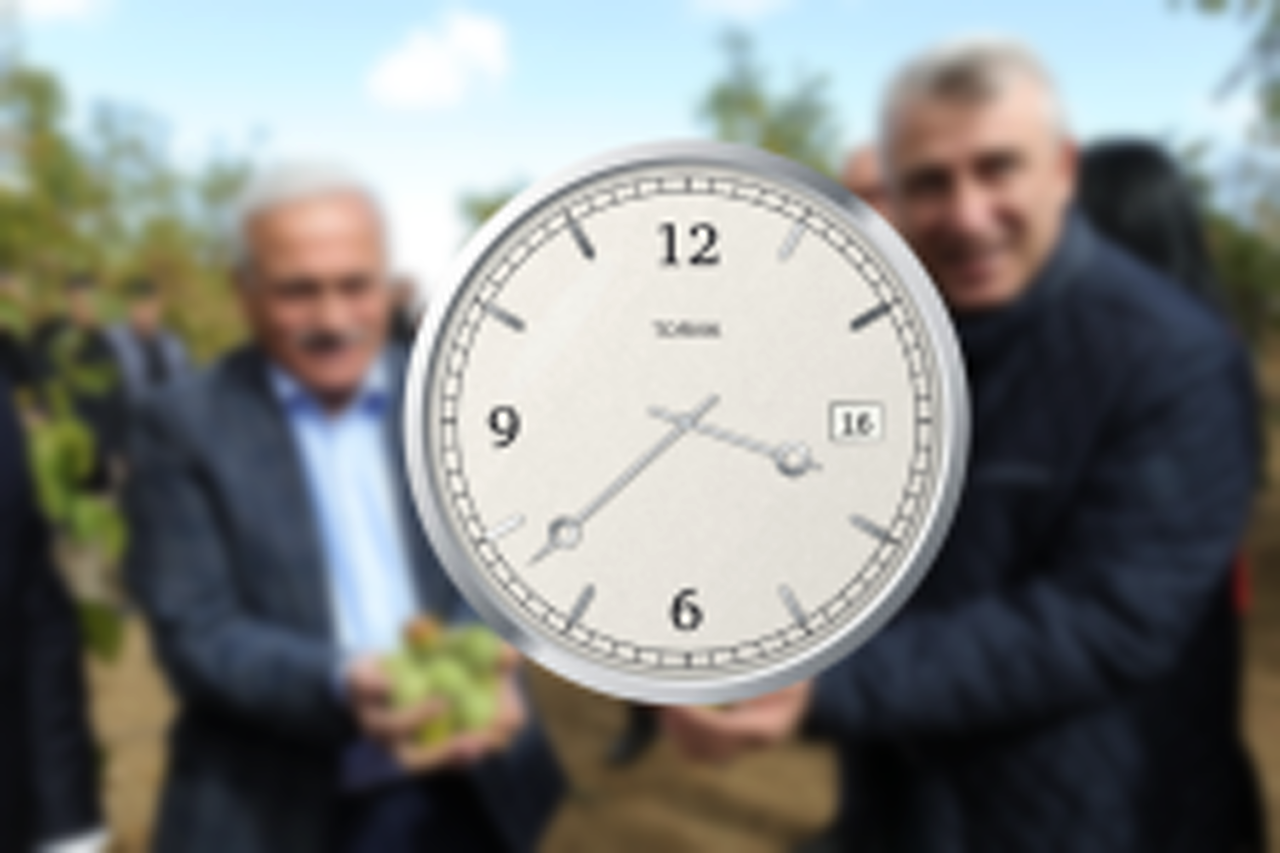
3.38
